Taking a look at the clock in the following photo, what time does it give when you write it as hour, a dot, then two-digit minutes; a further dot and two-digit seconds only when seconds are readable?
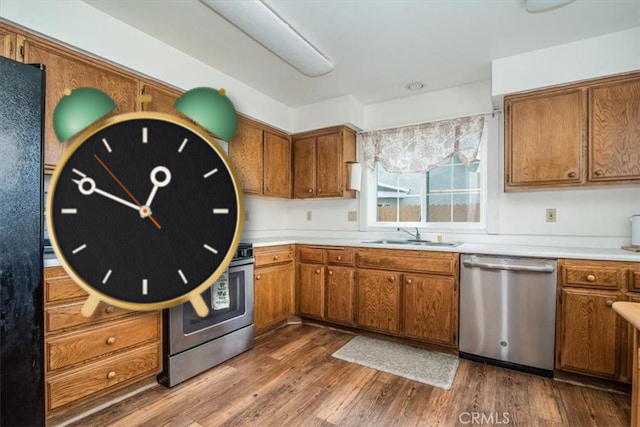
12.48.53
